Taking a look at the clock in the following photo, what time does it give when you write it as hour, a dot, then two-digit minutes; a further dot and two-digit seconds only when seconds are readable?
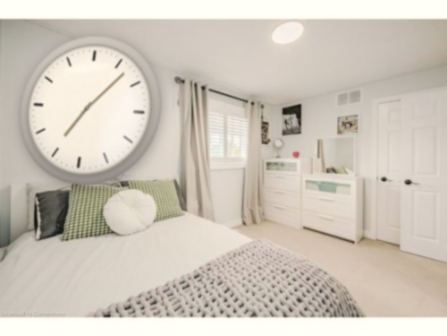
7.07
